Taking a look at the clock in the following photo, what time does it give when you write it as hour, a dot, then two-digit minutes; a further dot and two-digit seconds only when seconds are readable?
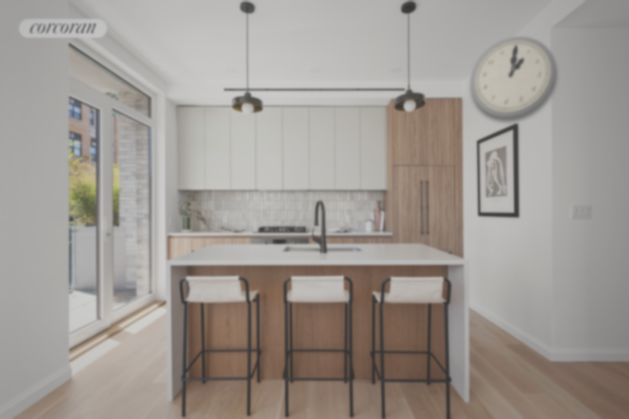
1.00
